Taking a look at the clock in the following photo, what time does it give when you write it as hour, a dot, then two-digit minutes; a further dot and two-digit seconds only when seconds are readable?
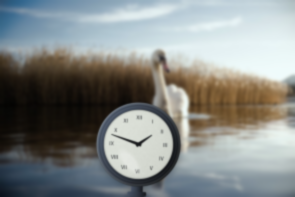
1.48
